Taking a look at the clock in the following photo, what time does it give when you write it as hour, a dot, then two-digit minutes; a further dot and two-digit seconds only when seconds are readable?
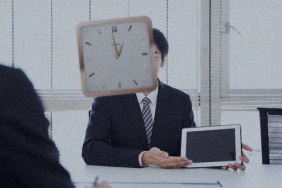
12.59
